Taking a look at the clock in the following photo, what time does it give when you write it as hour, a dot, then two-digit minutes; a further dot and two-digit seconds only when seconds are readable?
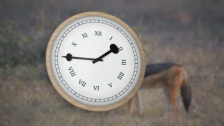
1.45
